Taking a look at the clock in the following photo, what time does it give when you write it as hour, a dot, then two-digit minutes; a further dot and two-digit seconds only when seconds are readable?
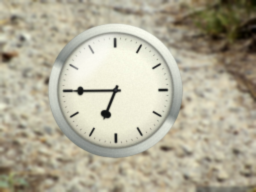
6.45
